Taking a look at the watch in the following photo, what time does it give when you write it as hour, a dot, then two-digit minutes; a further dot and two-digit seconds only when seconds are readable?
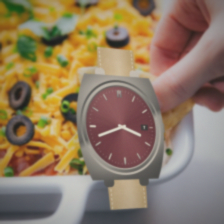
3.42
